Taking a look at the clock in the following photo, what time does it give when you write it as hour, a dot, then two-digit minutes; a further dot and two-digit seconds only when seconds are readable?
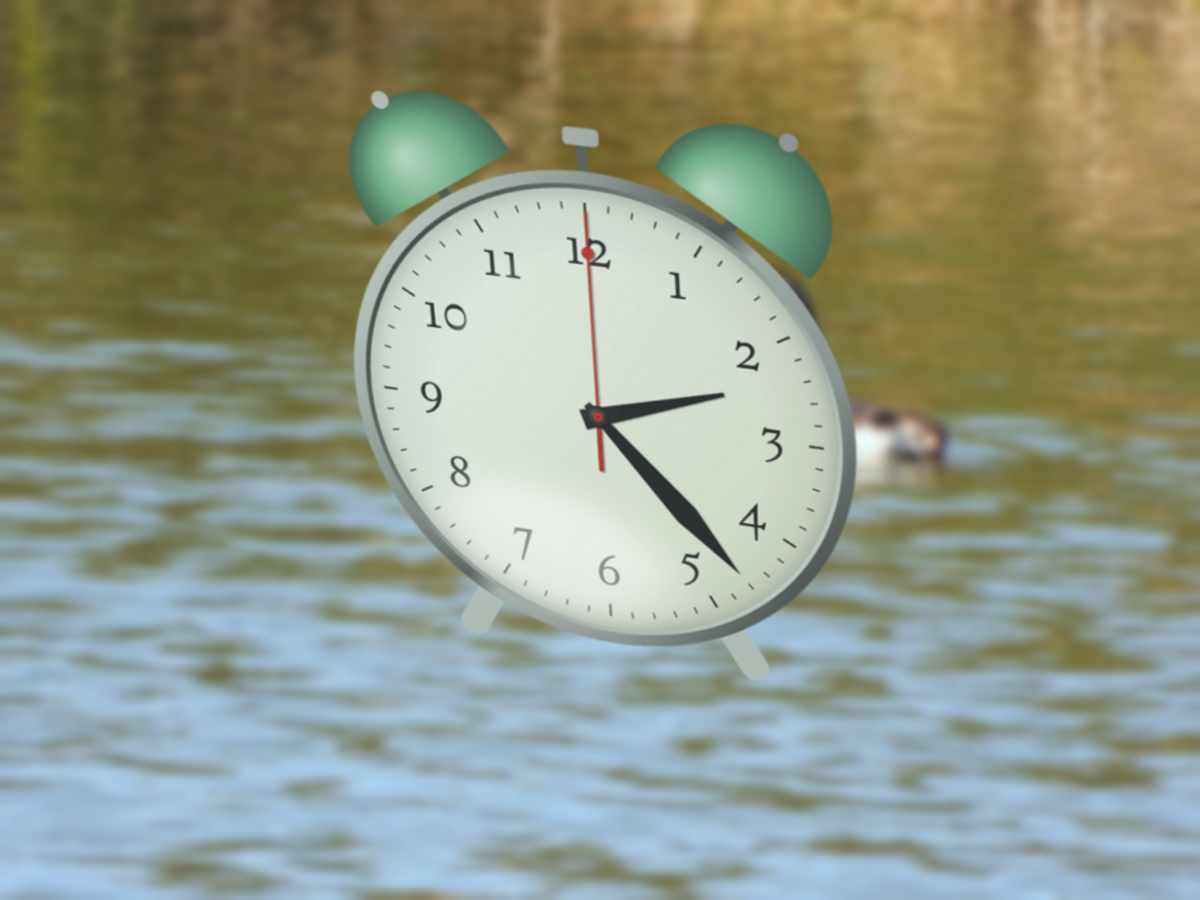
2.23.00
